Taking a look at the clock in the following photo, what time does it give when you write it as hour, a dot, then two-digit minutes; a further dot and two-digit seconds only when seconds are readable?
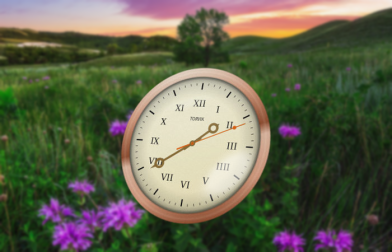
1.39.11
